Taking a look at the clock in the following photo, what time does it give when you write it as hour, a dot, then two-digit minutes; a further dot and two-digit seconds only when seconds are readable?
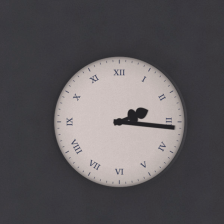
2.16
